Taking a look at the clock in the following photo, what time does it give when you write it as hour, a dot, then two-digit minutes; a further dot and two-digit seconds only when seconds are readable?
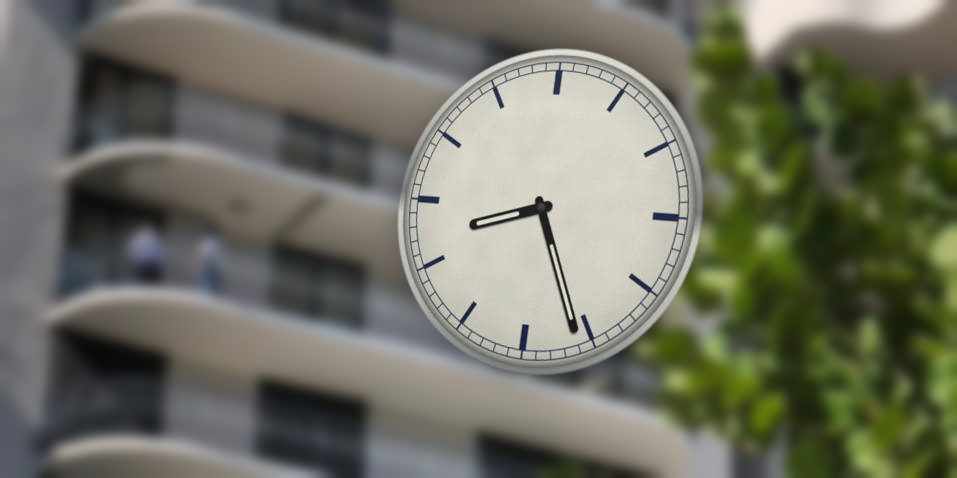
8.26
